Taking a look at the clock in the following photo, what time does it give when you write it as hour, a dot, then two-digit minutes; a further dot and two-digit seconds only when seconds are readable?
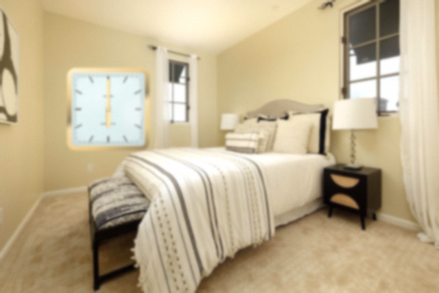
6.00
